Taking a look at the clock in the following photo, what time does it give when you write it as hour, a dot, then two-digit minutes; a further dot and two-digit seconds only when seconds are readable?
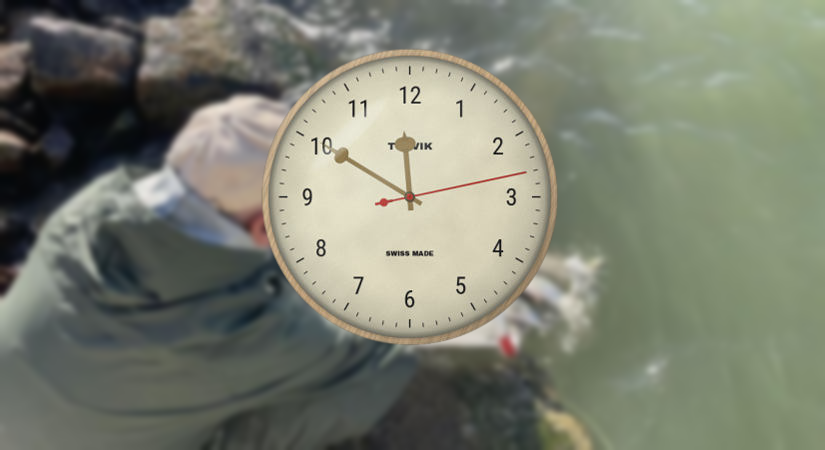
11.50.13
